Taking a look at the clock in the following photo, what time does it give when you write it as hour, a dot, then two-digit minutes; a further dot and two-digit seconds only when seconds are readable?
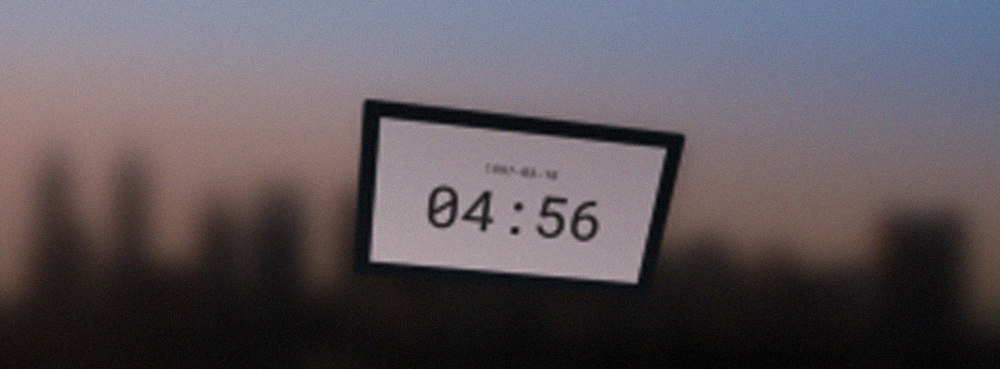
4.56
